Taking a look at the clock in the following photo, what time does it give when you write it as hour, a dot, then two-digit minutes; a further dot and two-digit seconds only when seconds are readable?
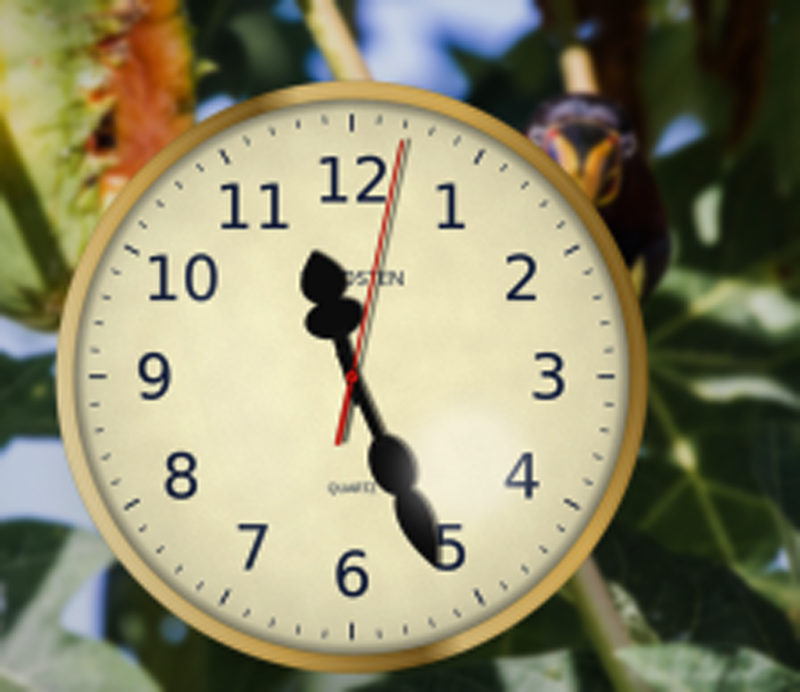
11.26.02
